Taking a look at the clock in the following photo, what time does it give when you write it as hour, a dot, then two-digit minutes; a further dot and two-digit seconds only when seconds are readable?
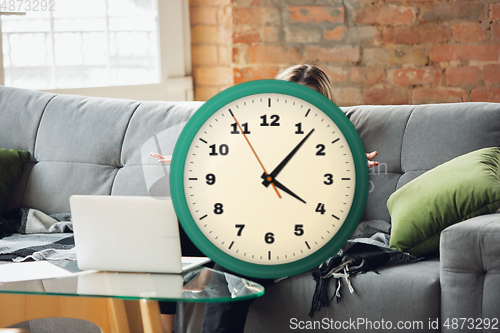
4.06.55
